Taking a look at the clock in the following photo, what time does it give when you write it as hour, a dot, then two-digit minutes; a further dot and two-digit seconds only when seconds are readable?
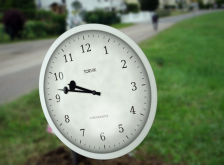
9.47
